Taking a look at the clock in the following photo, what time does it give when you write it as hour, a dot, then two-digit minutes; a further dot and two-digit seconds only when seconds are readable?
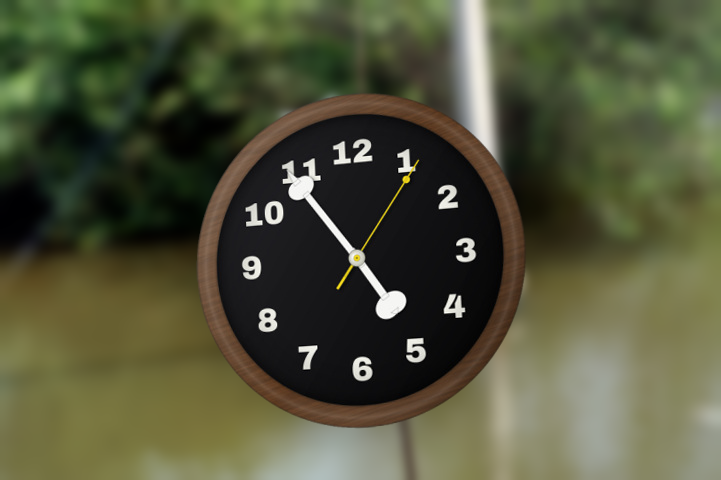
4.54.06
